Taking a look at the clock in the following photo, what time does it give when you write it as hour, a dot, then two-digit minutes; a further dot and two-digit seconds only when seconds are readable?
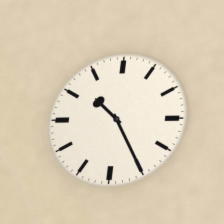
10.25
